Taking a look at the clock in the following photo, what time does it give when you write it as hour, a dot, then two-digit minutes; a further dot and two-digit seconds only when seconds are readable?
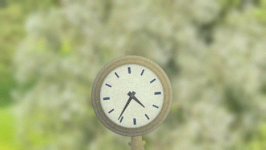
4.36
